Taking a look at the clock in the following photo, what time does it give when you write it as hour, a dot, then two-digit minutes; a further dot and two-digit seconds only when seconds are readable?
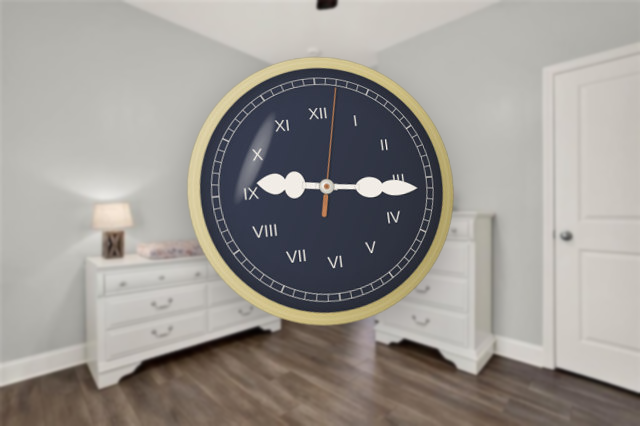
9.16.02
